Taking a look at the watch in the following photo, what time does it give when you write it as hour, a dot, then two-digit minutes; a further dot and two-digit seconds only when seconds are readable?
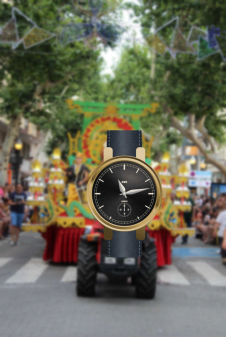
11.13
